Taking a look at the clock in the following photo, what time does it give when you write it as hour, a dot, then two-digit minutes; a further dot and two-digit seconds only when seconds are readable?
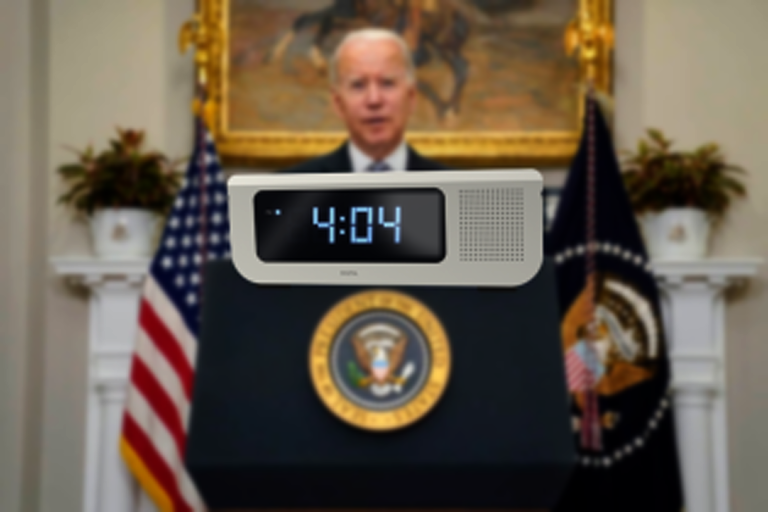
4.04
